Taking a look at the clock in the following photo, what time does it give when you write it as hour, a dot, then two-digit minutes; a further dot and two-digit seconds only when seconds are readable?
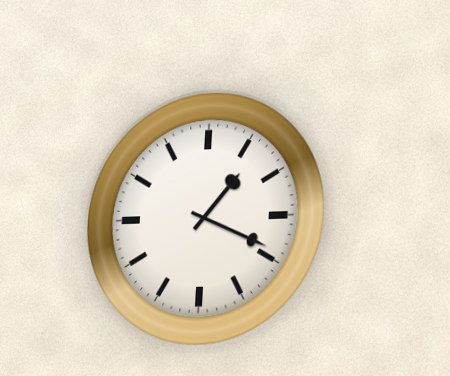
1.19
